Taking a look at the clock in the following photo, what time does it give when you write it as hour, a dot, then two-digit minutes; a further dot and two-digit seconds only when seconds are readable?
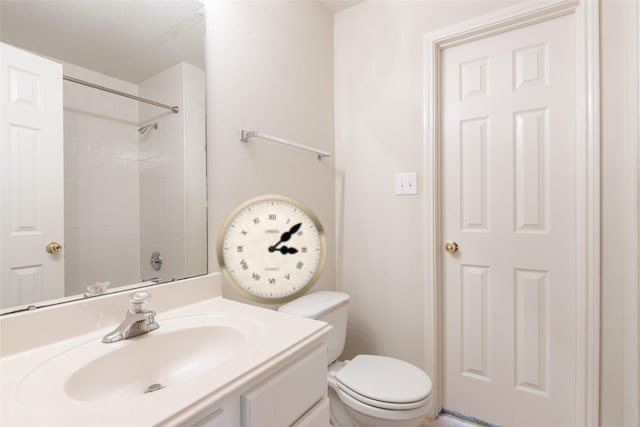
3.08
